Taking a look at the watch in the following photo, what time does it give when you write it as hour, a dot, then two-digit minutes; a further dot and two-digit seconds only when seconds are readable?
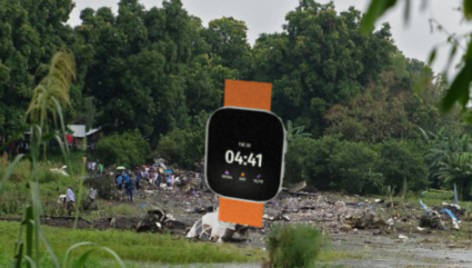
4.41
